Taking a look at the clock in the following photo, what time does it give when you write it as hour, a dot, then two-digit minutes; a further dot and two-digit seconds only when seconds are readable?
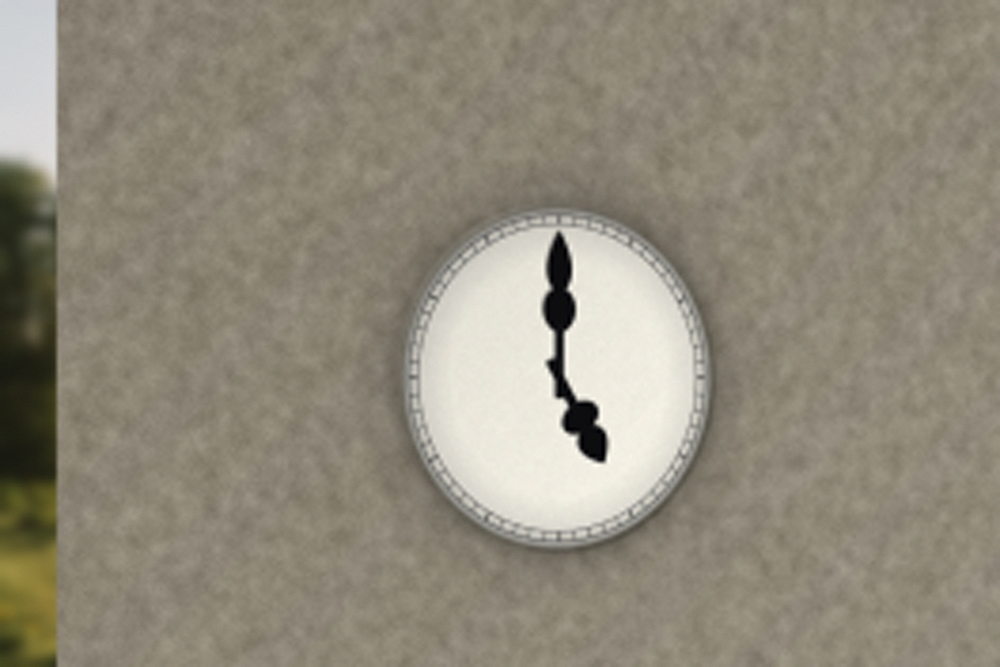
5.00
